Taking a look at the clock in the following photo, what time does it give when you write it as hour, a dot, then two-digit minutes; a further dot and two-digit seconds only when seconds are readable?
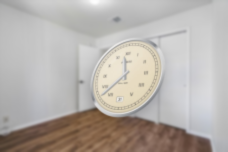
11.38
